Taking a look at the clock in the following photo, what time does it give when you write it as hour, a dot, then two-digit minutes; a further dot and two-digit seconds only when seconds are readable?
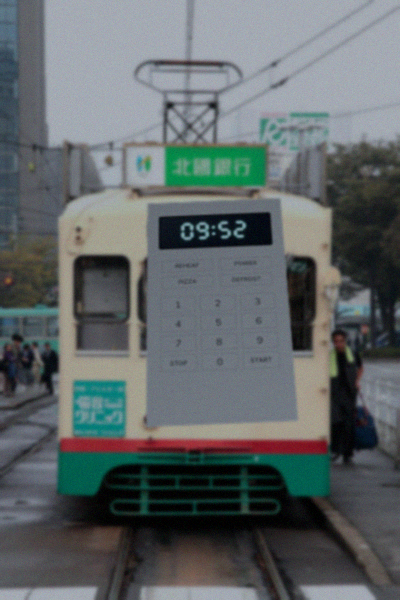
9.52
